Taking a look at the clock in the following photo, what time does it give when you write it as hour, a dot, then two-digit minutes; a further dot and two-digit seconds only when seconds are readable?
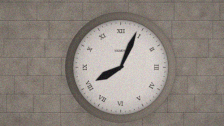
8.04
